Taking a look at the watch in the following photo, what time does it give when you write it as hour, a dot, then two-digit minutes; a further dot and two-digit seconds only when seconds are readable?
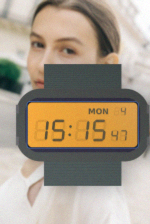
15.15.47
